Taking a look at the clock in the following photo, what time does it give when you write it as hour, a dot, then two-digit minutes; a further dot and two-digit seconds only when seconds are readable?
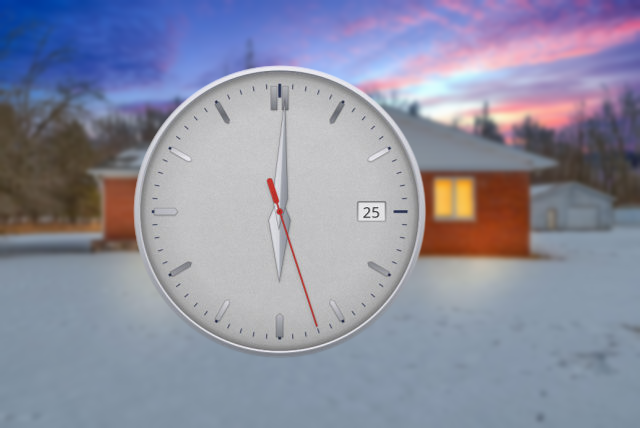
6.00.27
